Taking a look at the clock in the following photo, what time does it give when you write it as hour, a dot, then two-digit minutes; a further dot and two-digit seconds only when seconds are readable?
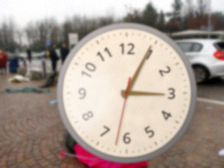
3.04.32
